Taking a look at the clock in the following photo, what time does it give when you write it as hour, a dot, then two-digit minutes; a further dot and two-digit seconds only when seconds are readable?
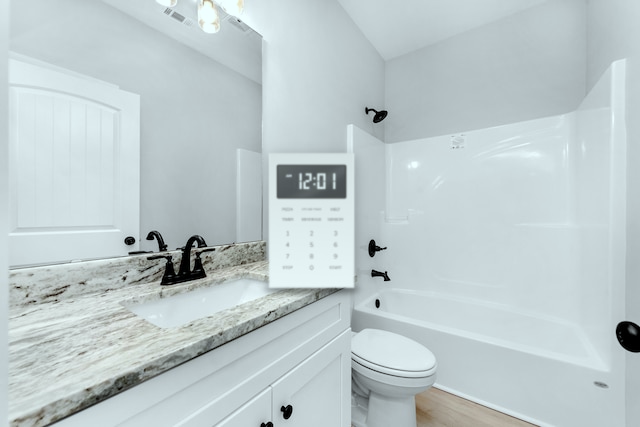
12.01
